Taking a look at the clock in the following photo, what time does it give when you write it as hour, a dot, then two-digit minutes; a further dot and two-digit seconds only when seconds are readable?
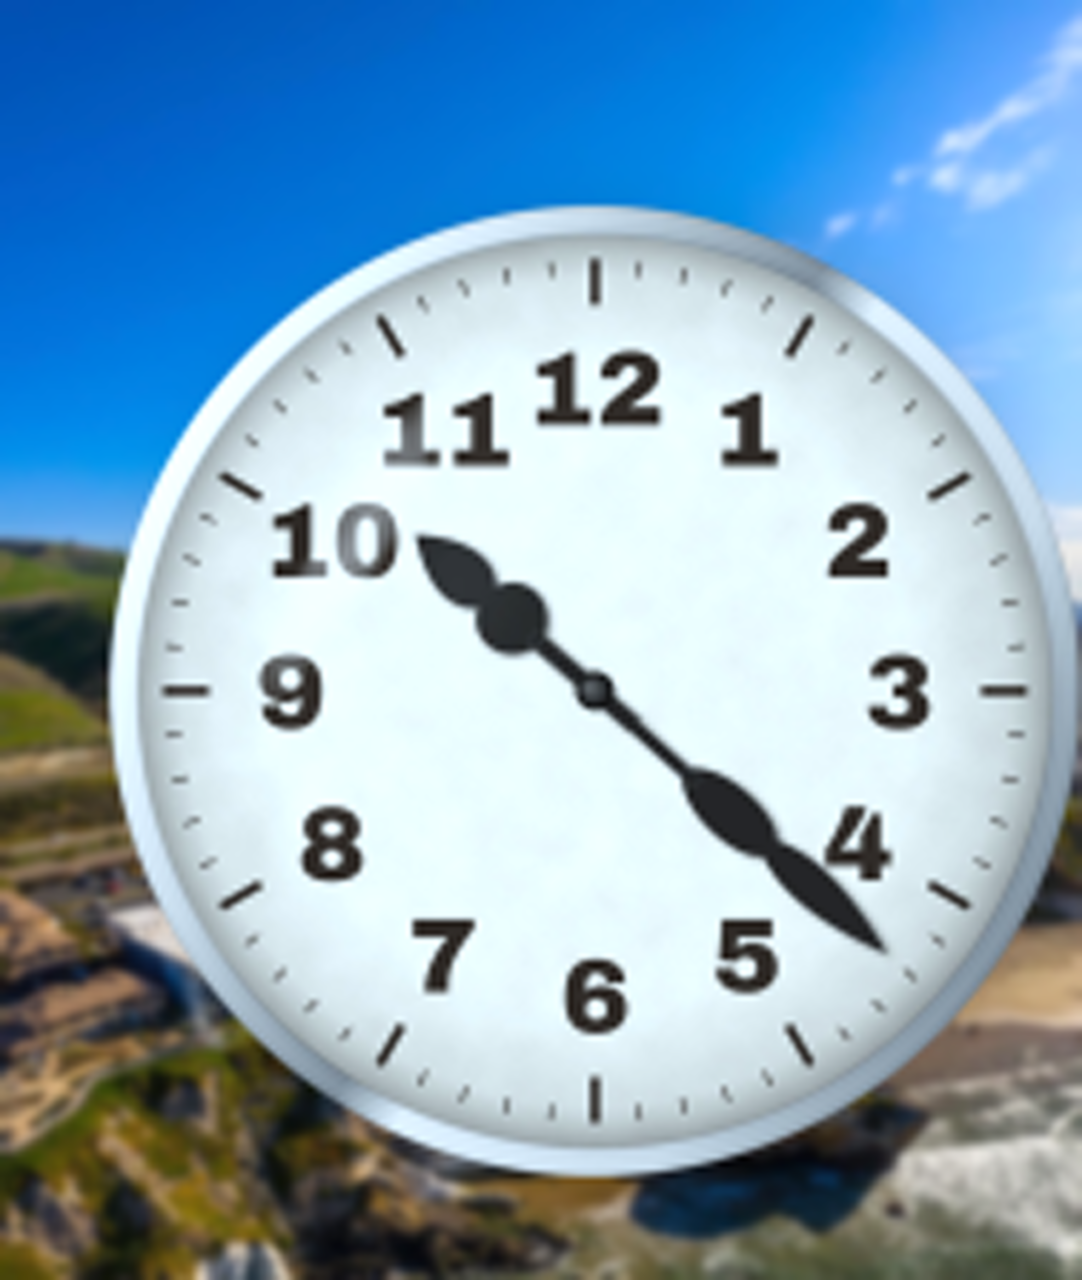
10.22
